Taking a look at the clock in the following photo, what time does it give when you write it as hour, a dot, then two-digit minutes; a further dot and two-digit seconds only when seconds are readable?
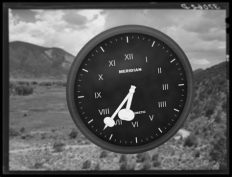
6.37
